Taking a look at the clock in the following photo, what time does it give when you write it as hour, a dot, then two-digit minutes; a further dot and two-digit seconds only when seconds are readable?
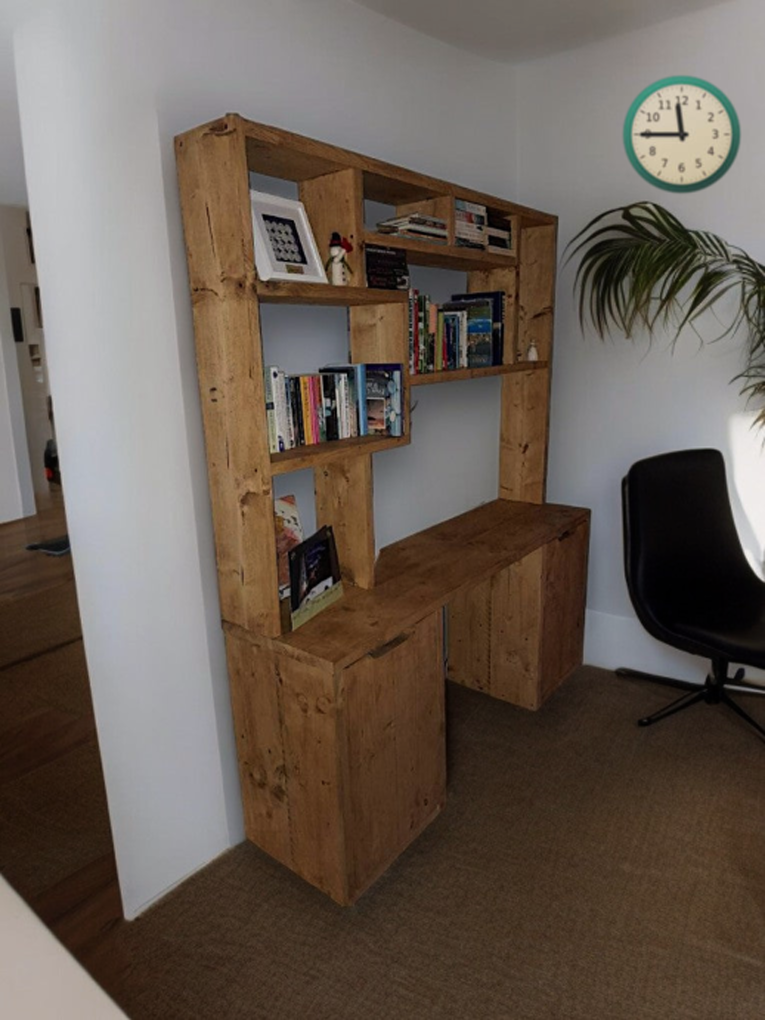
11.45
